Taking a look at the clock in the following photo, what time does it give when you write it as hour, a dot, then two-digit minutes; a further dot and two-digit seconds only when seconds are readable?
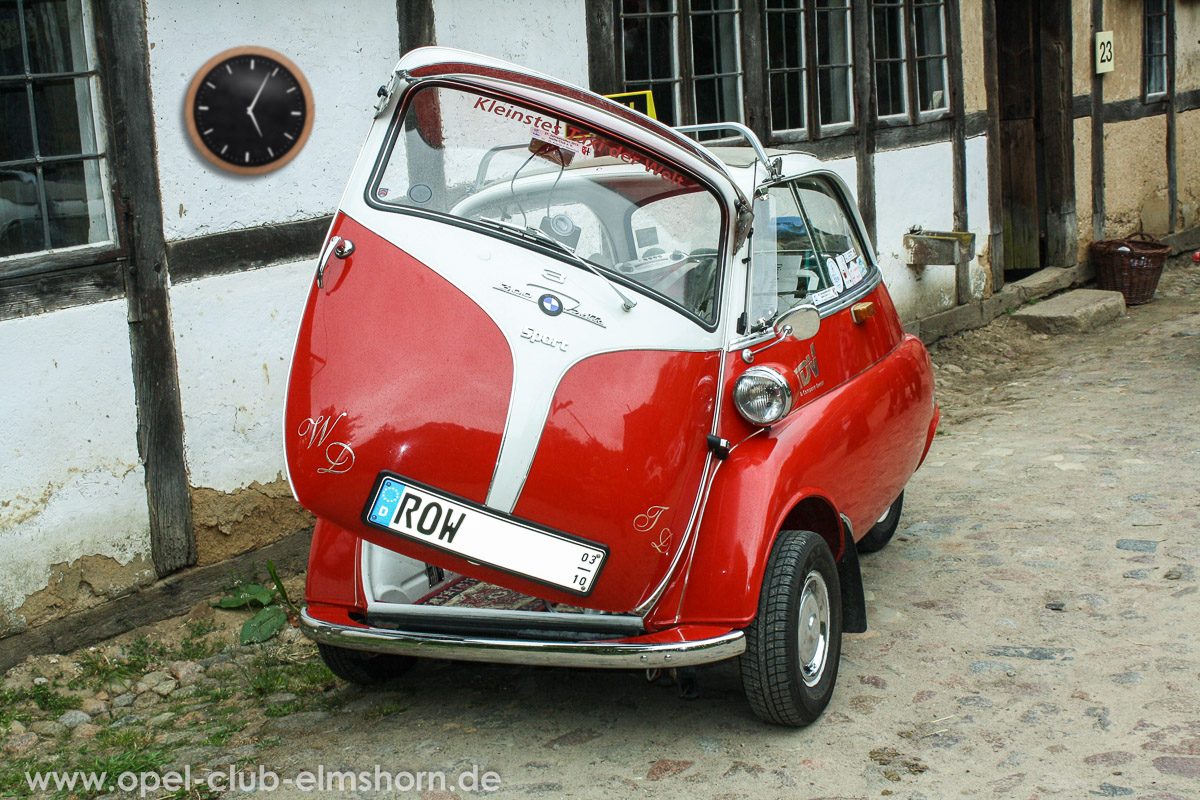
5.04
